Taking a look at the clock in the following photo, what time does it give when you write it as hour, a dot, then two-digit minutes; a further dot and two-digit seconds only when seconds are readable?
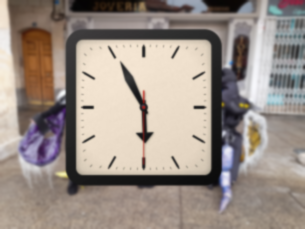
5.55.30
